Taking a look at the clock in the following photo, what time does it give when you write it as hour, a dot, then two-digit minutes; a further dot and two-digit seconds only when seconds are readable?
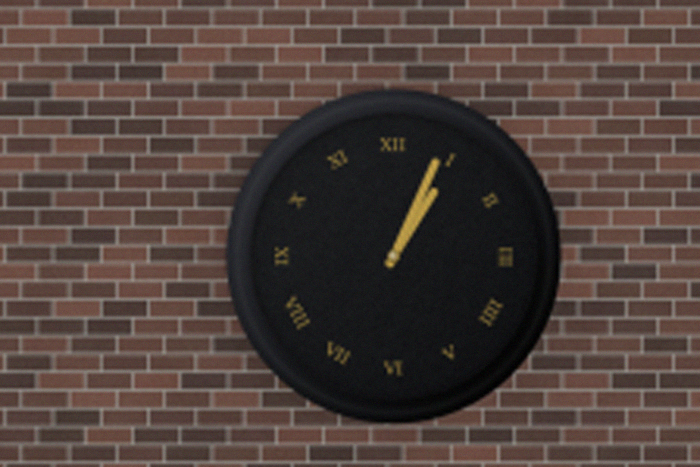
1.04
